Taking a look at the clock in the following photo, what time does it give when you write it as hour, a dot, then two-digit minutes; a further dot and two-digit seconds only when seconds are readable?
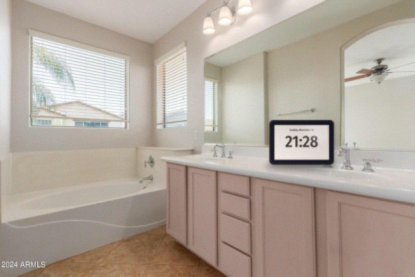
21.28
